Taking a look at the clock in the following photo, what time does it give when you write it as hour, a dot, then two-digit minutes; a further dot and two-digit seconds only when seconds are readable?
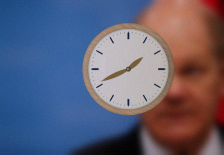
1.41
